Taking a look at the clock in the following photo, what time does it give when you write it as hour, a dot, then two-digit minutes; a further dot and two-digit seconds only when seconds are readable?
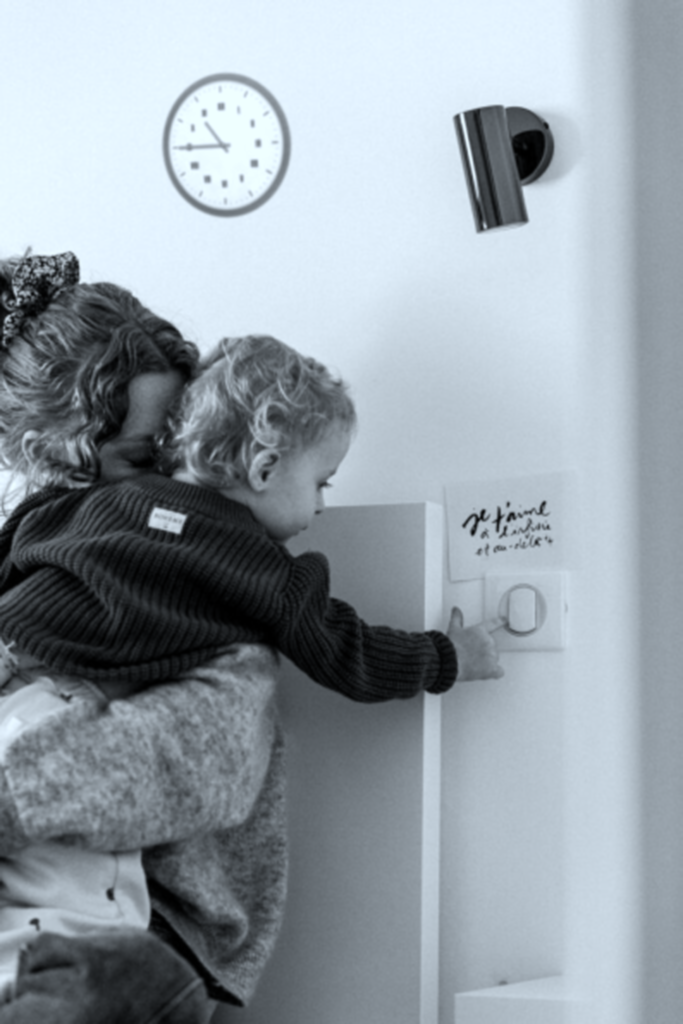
10.45
